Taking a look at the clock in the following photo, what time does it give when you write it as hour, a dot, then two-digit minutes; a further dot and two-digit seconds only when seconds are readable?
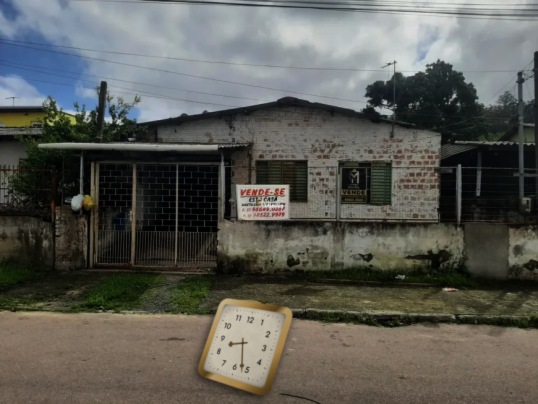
8.27
